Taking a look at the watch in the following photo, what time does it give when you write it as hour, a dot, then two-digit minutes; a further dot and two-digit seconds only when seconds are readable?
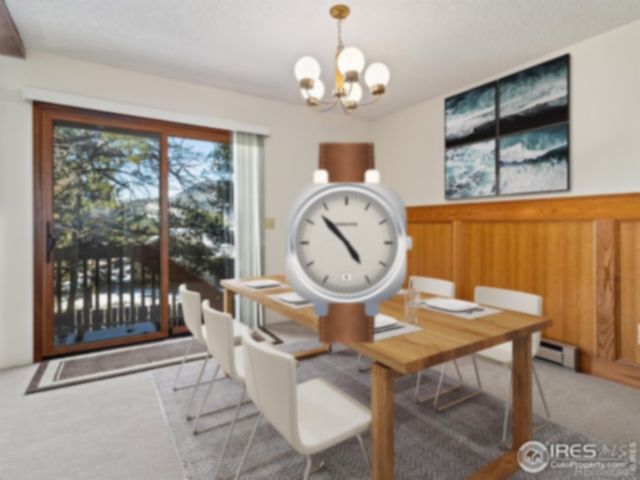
4.53
